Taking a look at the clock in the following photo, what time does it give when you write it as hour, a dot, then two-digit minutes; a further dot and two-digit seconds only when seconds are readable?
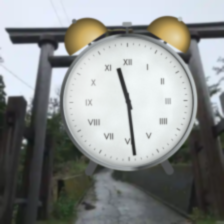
11.29
